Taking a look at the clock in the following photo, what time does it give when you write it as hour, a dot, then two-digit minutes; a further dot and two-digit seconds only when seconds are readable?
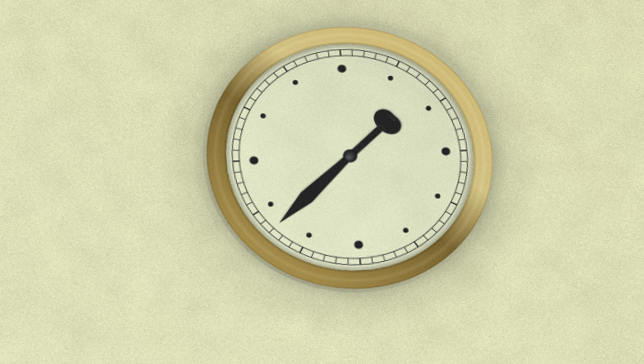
1.38
